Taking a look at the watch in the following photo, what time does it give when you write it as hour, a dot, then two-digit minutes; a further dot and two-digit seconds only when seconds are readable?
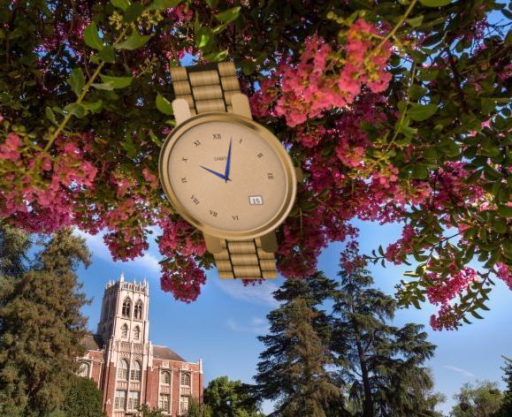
10.03
